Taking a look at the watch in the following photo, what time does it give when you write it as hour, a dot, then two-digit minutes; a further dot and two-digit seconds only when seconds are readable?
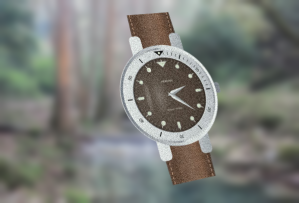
2.22
